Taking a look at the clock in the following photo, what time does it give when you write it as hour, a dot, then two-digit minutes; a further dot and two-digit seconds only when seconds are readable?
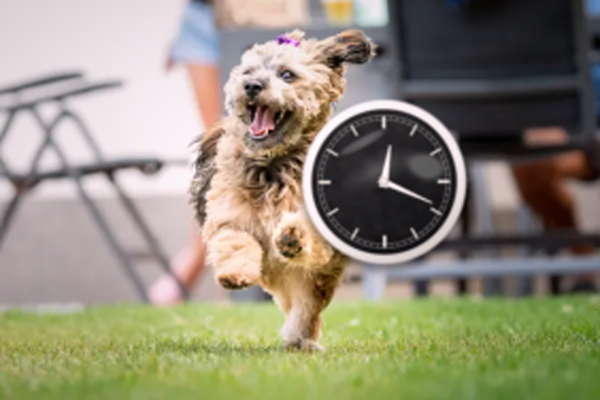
12.19
